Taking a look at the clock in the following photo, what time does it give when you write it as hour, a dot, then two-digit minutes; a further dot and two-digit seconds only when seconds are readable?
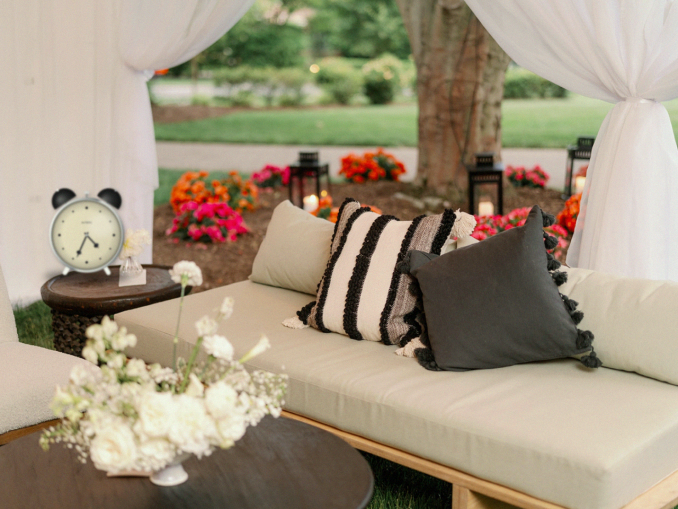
4.34
